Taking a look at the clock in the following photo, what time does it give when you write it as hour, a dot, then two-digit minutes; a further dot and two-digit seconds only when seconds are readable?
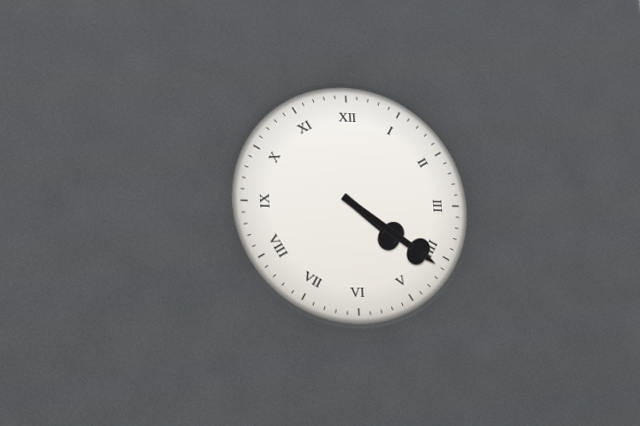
4.21
